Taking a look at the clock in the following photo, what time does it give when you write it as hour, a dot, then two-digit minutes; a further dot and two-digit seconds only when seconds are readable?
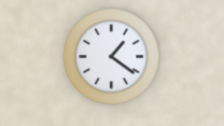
1.21
